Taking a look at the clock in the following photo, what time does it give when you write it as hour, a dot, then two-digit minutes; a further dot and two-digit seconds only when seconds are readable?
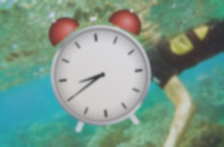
8.40
